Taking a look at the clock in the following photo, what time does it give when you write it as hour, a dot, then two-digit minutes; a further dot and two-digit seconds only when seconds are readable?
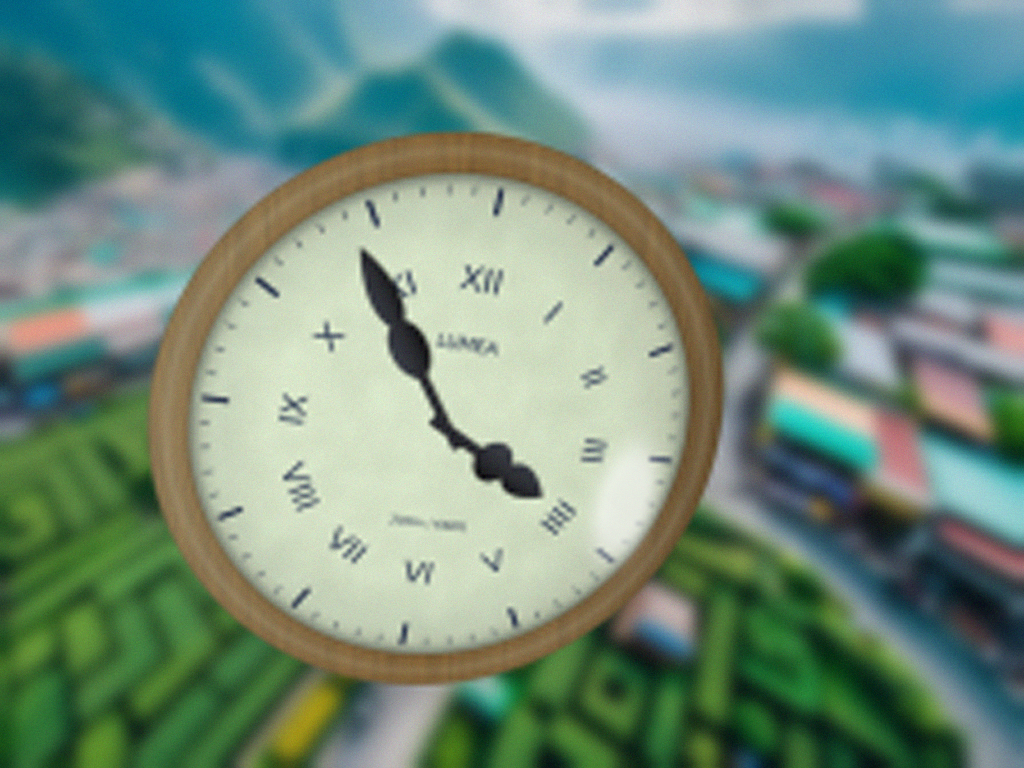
3.54
